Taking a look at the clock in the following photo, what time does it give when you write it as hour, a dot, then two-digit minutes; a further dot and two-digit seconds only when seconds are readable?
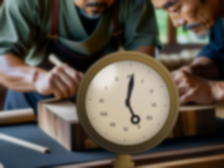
5.01
